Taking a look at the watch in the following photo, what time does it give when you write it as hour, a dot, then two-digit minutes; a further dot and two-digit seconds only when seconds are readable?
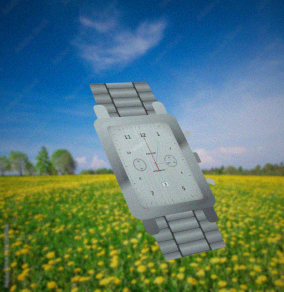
3.05
